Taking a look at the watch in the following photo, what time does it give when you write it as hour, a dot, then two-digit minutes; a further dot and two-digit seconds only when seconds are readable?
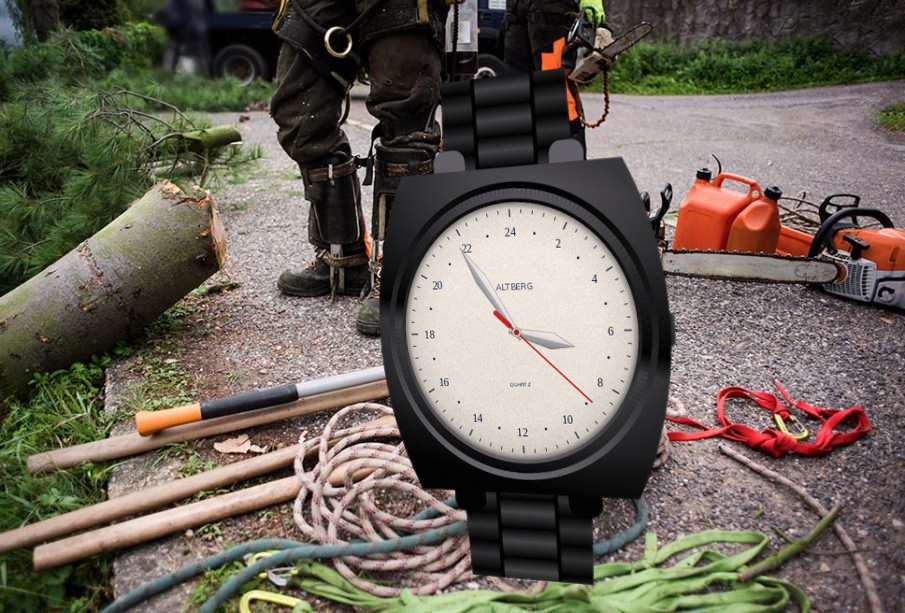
6.54.22
